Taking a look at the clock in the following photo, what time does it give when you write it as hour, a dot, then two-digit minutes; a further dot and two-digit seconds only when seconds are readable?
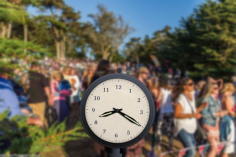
8.20
